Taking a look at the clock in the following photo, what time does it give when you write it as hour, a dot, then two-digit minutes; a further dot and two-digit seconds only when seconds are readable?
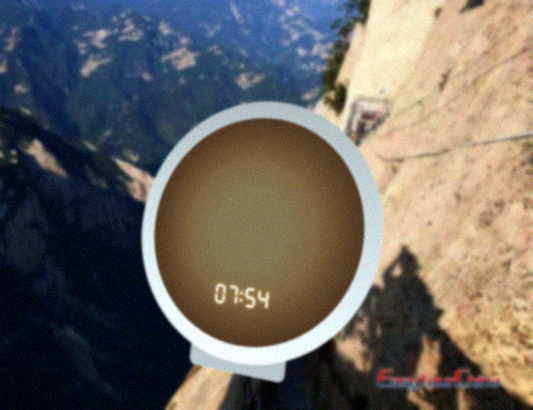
7.54
